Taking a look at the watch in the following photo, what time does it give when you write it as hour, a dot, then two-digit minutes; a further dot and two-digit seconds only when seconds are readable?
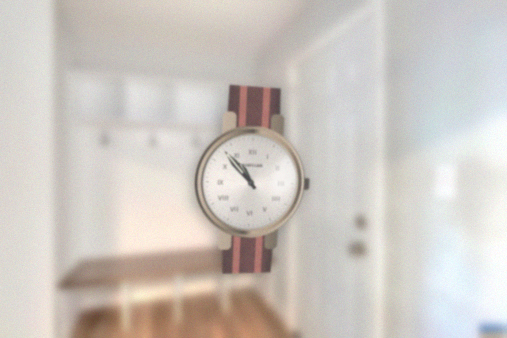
10.53
